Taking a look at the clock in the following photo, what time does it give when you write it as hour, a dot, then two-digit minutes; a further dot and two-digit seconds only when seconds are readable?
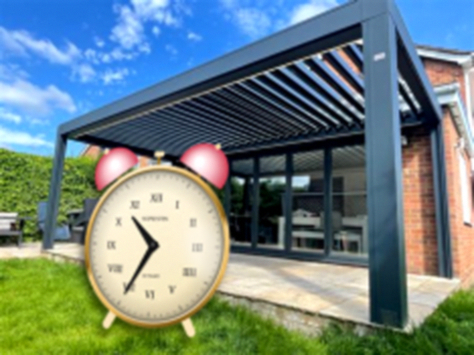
10.35
